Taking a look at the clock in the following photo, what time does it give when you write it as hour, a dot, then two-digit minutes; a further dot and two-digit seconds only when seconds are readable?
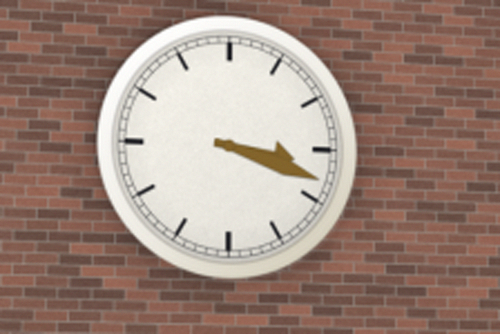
3.18
